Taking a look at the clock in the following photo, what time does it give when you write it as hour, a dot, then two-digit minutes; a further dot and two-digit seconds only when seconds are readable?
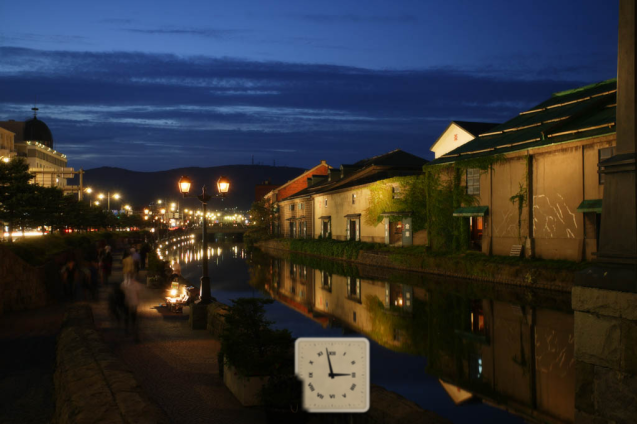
2.58
